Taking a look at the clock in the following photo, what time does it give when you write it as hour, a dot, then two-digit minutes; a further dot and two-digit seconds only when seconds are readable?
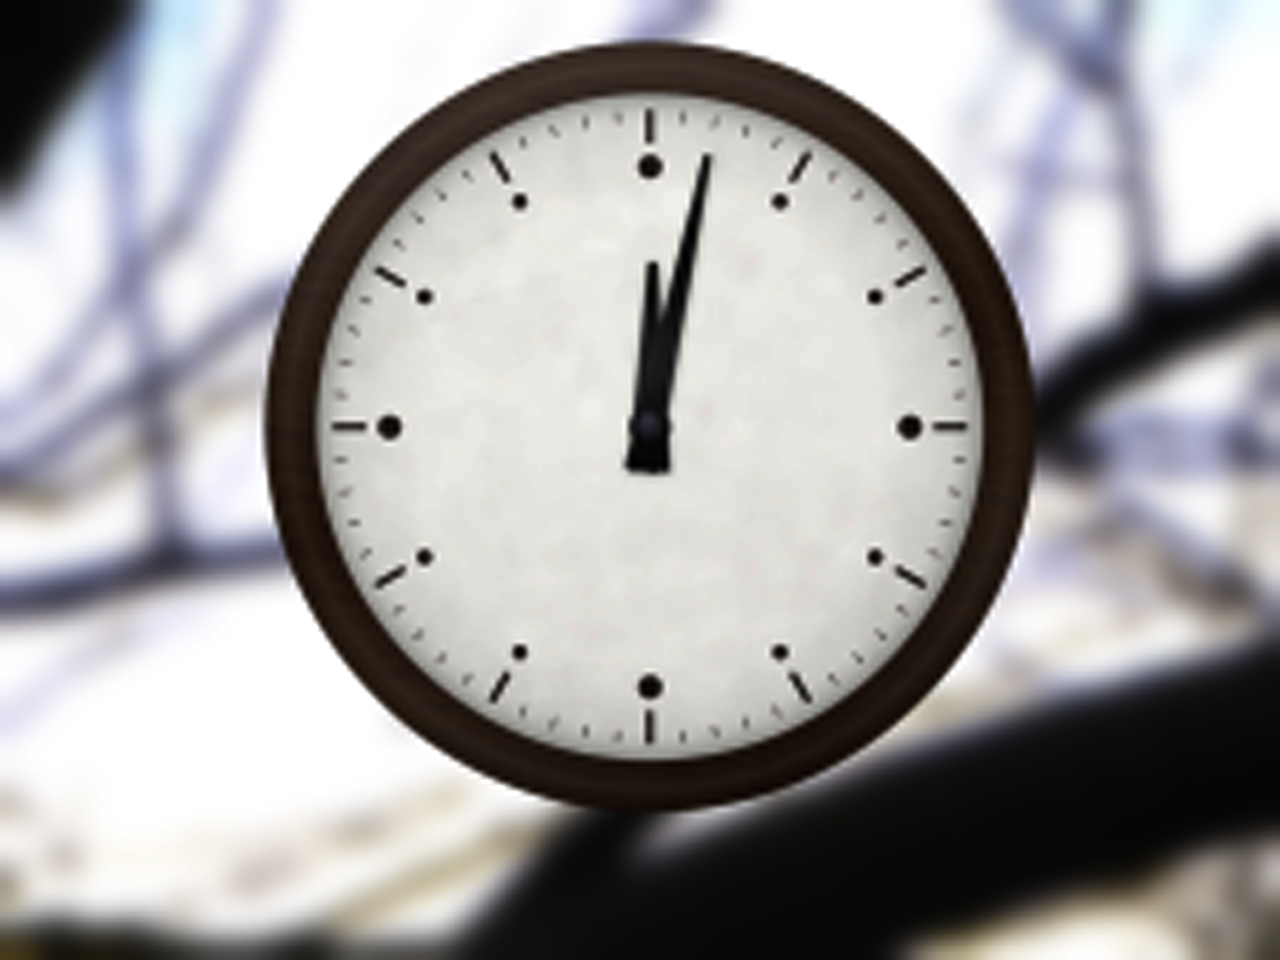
12.02
